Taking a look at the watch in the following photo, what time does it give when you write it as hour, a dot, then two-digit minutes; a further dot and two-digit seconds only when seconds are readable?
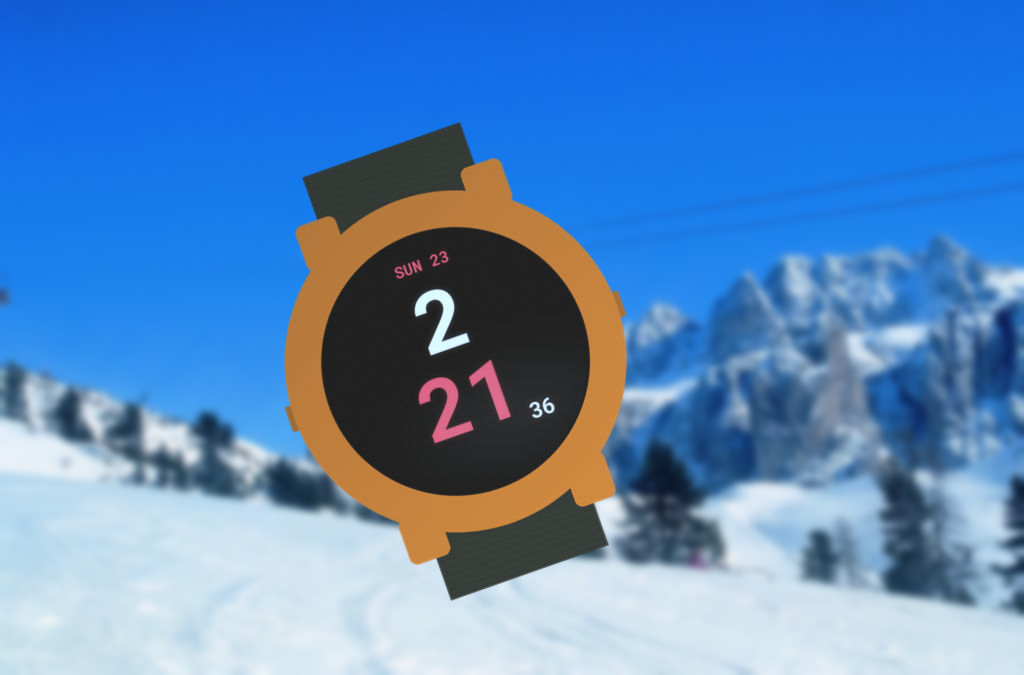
2.21.36
